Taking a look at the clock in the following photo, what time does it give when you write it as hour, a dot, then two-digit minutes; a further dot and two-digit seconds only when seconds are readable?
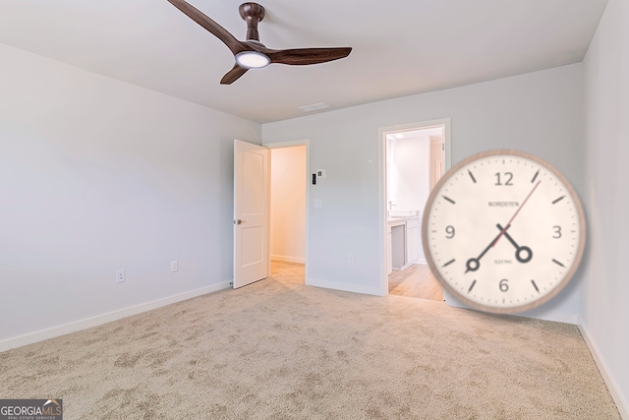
4.37.06
